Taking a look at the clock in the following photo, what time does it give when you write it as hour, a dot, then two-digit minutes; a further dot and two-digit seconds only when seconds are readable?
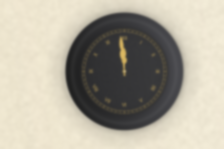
11.59
